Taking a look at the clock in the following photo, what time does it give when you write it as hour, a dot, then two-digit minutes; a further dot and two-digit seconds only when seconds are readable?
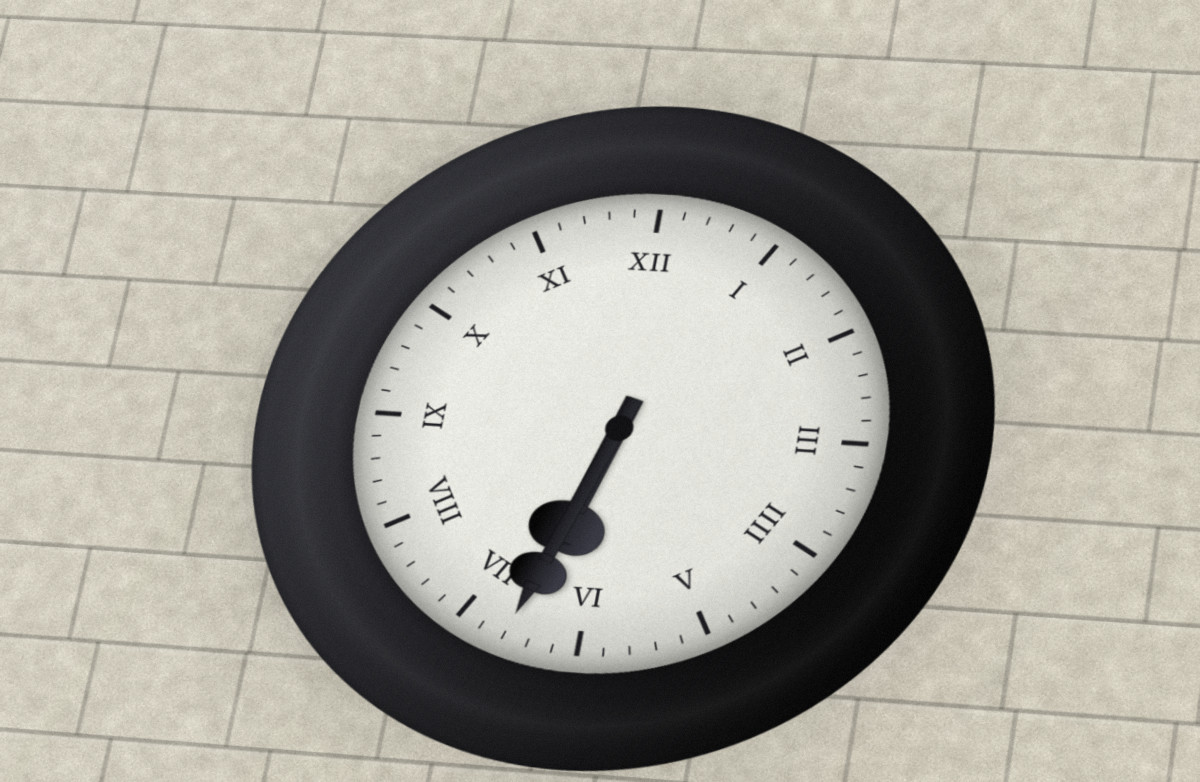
6.33
